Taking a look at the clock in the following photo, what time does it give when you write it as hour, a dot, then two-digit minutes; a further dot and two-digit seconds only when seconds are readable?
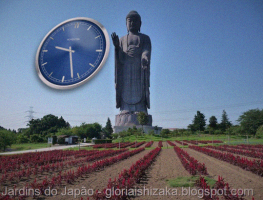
9.27
